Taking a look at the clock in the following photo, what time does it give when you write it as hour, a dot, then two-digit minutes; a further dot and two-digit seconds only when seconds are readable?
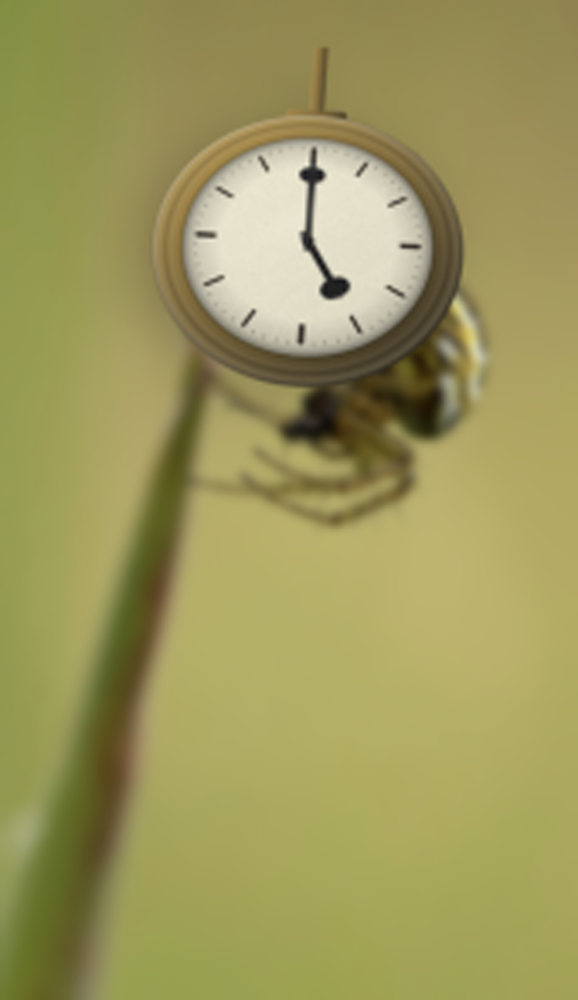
5.00
